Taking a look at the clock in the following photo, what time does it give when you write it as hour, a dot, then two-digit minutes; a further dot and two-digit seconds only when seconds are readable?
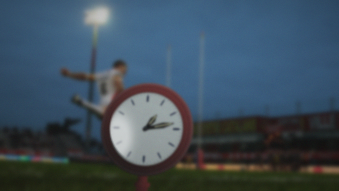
1.13
